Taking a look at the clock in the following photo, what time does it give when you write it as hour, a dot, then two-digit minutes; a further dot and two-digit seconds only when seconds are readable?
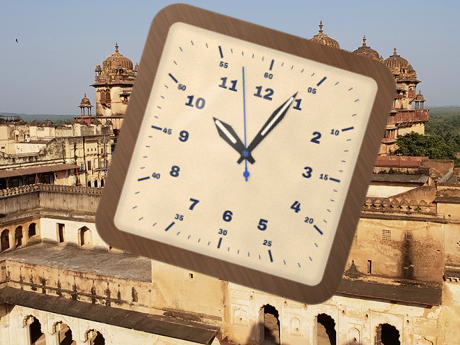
10.03.57
